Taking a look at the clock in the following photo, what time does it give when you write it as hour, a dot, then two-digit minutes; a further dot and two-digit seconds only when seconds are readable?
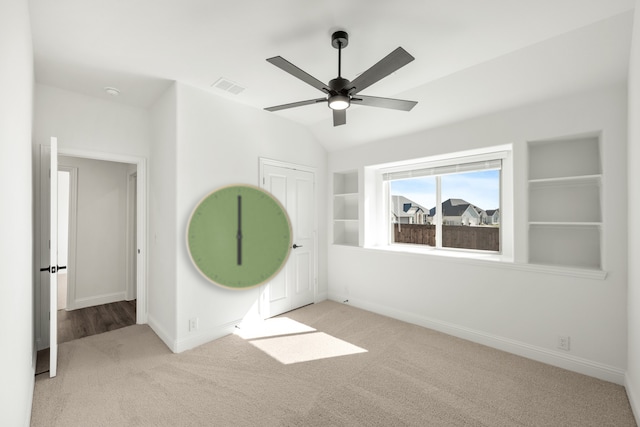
6.00
